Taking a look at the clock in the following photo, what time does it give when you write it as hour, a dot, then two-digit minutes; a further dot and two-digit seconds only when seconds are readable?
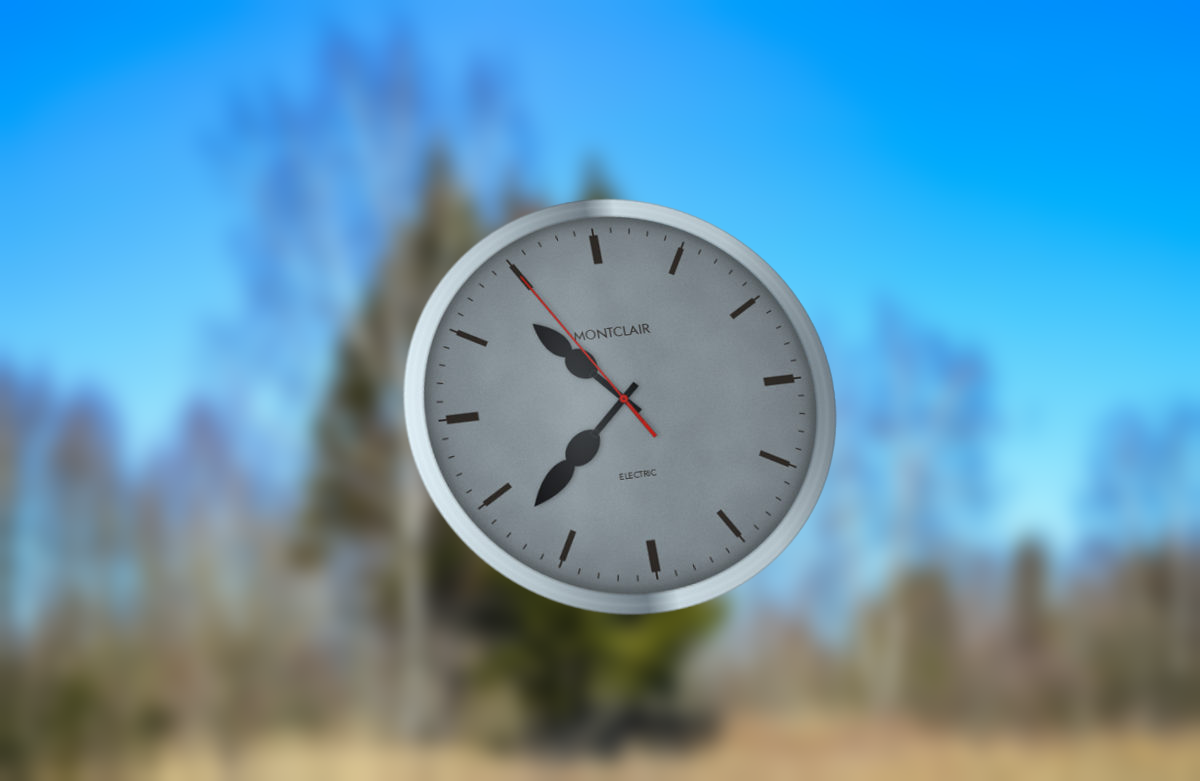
10.37.55
